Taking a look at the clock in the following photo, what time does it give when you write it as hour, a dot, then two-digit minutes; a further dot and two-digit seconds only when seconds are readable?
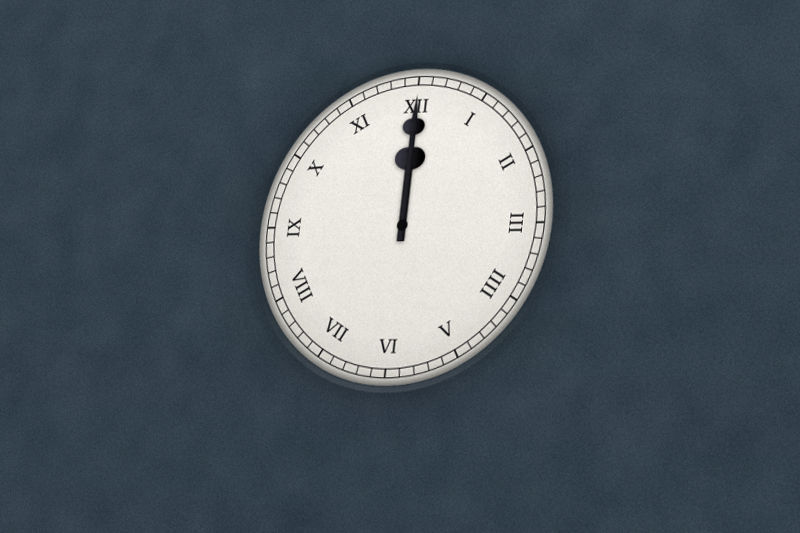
12.00
